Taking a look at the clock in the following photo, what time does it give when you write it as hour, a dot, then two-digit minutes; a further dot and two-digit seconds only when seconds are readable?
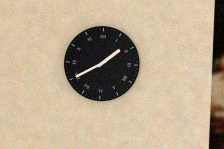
1.40
